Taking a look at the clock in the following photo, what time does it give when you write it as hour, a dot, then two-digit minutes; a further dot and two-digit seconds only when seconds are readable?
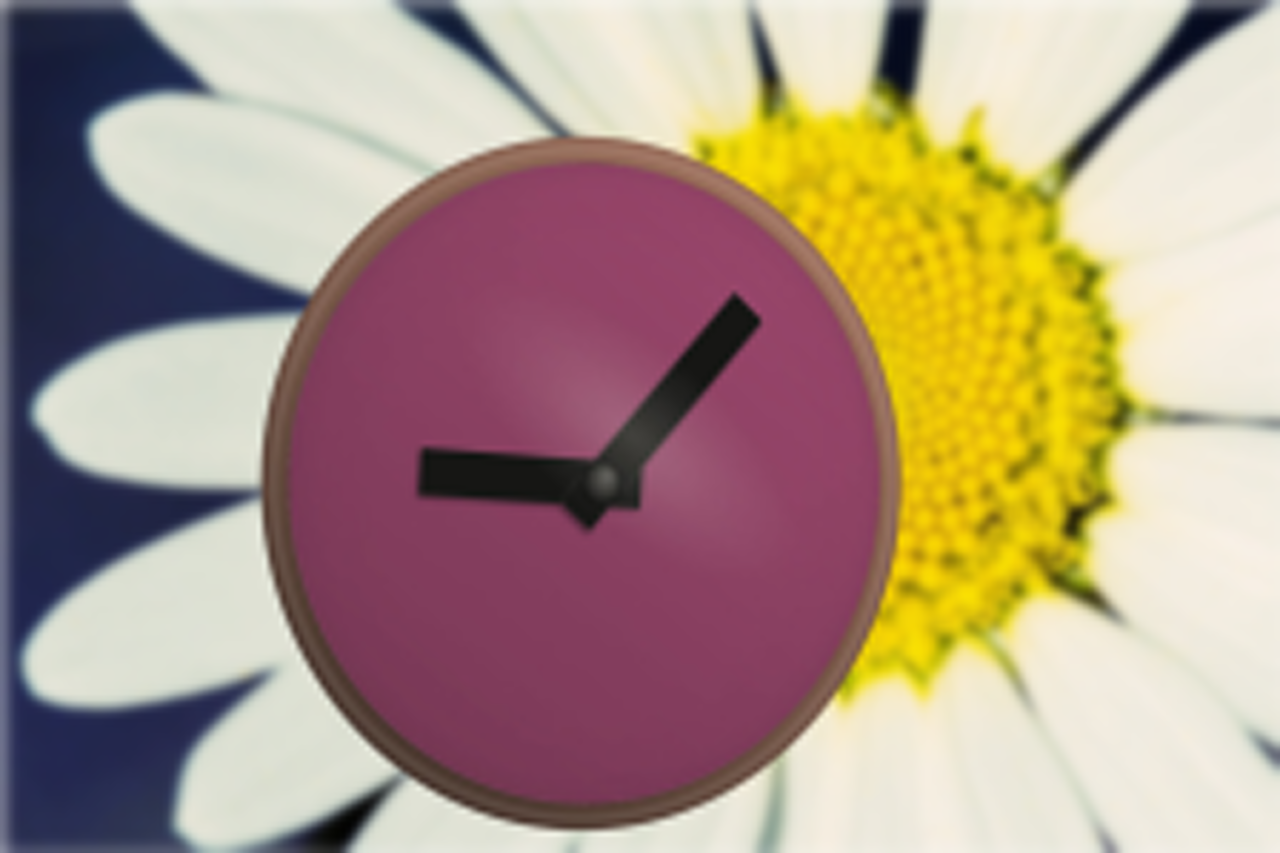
9.07
